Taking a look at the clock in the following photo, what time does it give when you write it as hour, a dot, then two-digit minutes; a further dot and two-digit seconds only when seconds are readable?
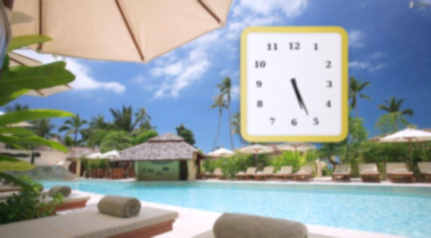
5.26
